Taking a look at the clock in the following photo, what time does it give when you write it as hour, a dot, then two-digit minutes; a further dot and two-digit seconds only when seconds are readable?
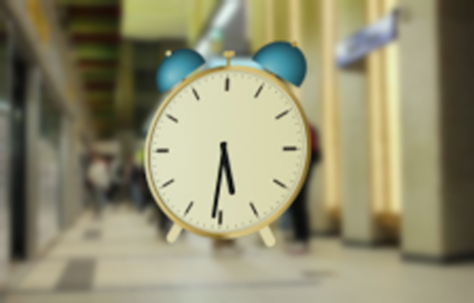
5.31
